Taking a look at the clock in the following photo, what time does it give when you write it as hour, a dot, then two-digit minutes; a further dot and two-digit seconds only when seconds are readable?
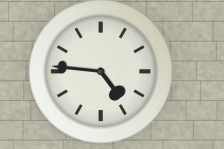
4.46
